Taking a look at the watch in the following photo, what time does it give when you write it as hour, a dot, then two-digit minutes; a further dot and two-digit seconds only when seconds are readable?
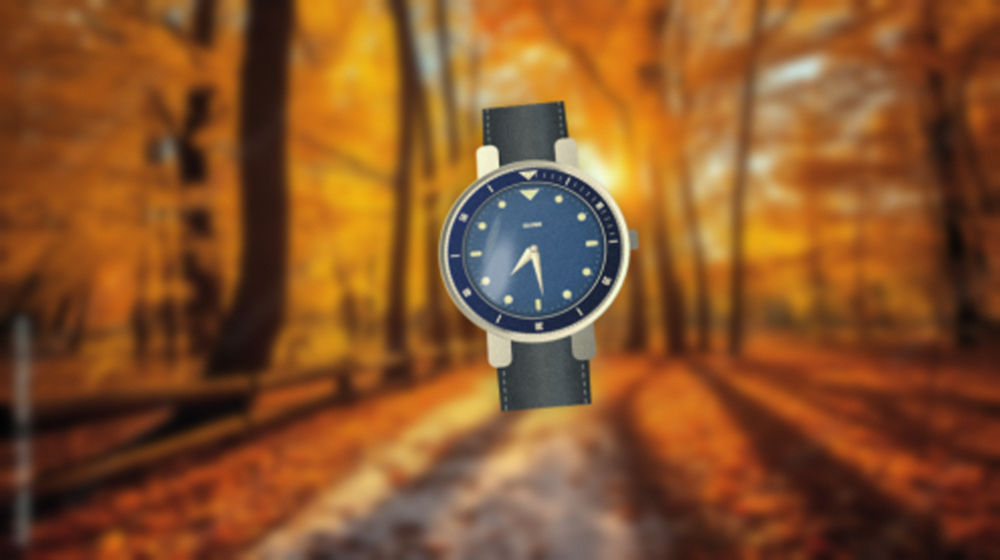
7.29
